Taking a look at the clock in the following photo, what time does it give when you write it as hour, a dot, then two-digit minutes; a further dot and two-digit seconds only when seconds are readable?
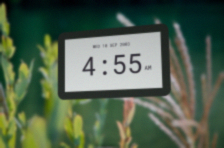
4.55
